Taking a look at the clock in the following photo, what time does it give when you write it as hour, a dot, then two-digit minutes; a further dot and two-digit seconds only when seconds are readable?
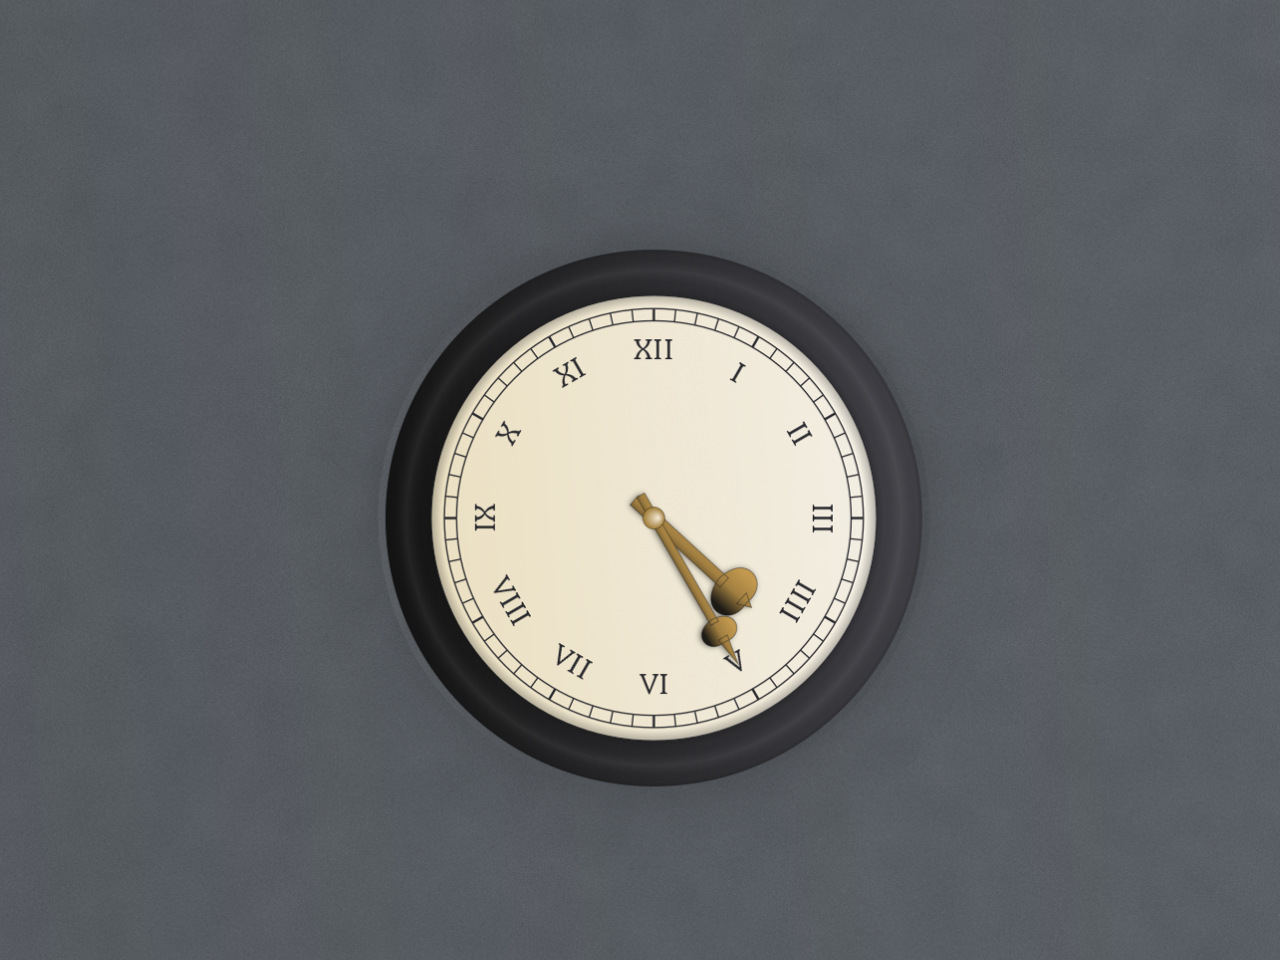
4.25
